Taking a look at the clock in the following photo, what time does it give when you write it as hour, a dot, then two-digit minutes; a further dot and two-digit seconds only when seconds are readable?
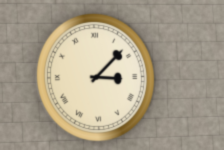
3.08
